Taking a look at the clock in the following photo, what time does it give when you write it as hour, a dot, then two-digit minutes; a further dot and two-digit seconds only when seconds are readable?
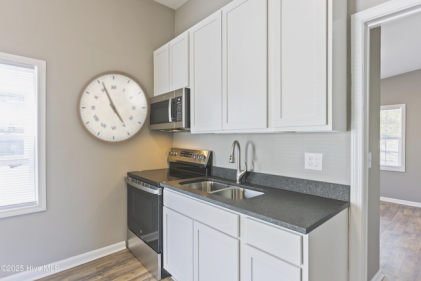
4.56
